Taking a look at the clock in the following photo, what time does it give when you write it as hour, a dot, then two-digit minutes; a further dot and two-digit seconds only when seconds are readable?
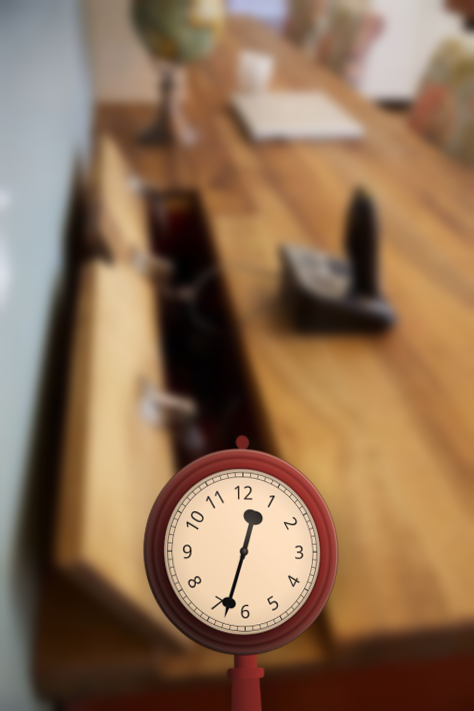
12.33
